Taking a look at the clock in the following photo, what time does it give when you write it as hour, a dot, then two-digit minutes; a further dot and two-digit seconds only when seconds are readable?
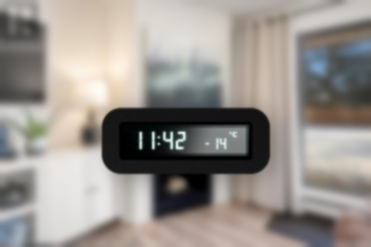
11.42
